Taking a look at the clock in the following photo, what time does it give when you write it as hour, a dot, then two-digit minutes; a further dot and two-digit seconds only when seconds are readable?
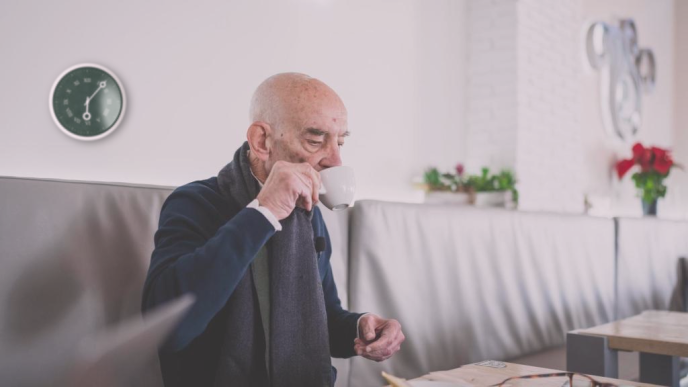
6.07
